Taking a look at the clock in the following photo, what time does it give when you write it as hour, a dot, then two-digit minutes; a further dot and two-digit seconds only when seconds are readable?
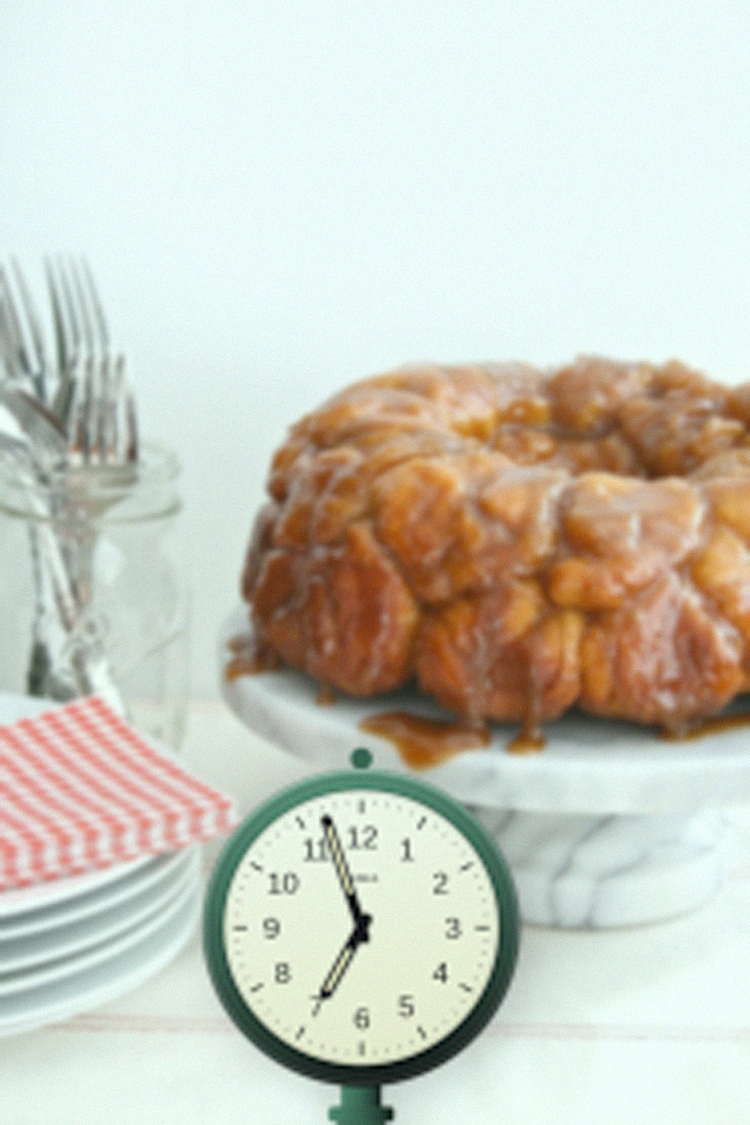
6.57
